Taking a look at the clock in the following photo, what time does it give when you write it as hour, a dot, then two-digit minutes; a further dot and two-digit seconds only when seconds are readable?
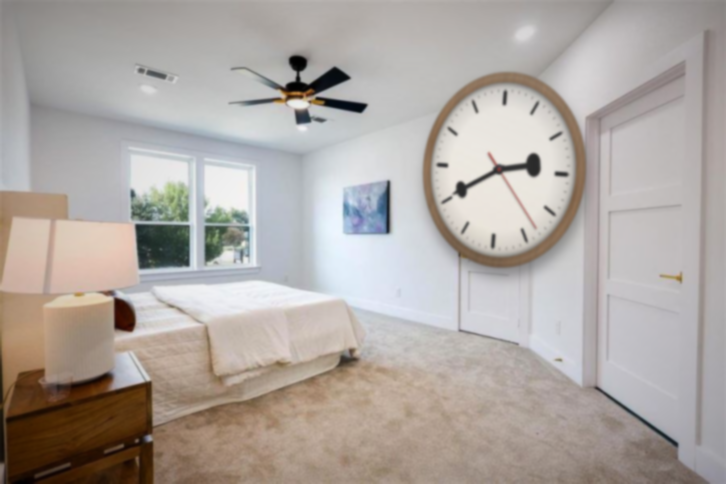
2.40.23
